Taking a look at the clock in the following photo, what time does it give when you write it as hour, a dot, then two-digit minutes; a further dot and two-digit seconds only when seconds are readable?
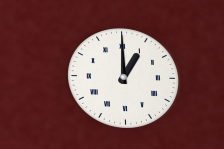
1.00
